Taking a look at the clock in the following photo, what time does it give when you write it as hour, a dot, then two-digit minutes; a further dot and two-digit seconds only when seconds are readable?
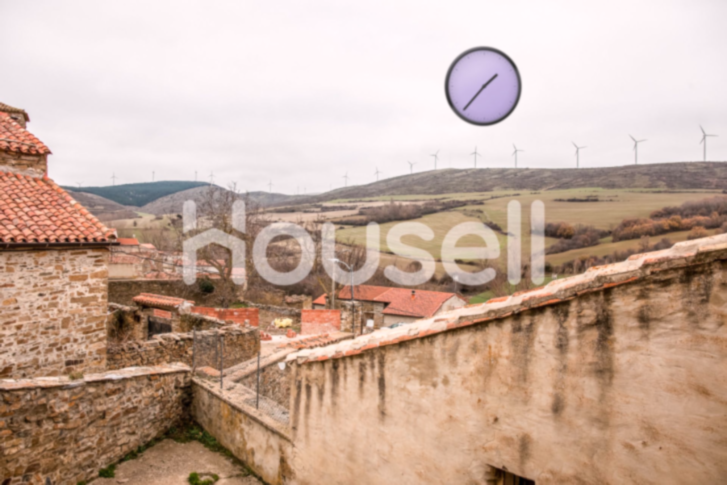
1.37
